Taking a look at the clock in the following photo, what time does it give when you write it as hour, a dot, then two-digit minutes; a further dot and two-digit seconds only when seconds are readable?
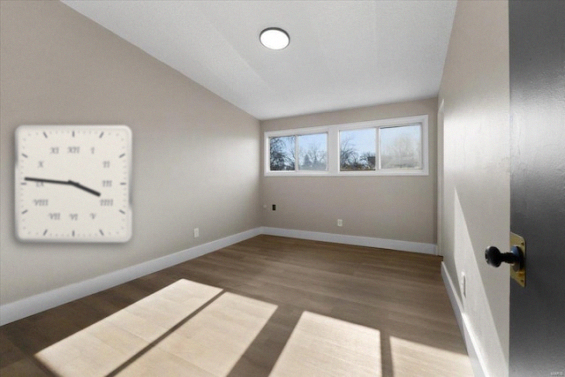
3.46
